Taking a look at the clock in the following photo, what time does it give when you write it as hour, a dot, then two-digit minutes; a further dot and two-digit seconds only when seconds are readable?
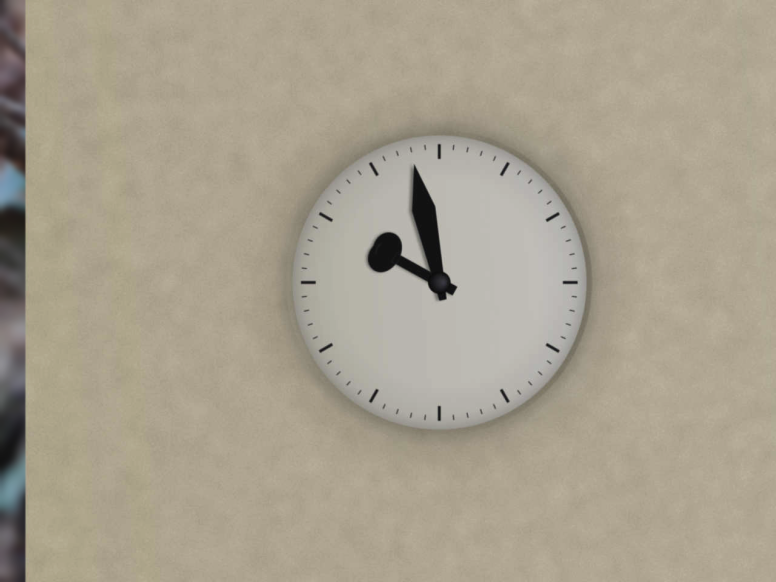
9.58
